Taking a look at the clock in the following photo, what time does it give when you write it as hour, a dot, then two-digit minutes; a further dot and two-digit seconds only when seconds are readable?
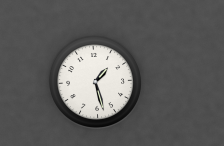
1.28
